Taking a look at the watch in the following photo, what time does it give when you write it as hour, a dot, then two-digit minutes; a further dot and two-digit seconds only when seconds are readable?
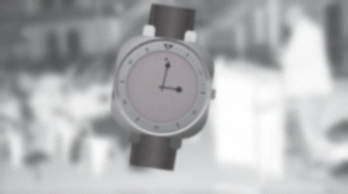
3.01
